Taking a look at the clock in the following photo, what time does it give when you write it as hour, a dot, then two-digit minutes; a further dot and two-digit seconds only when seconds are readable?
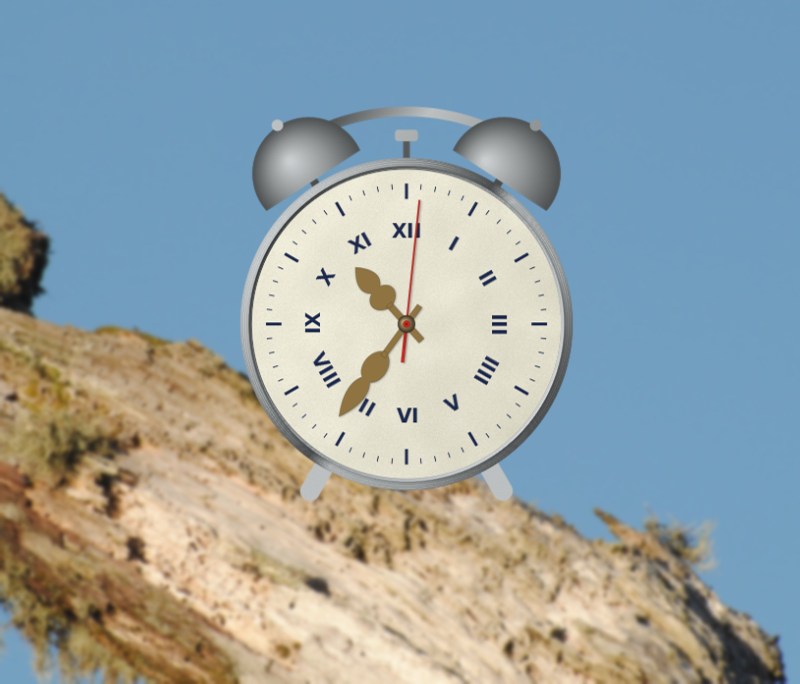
10.36.01
